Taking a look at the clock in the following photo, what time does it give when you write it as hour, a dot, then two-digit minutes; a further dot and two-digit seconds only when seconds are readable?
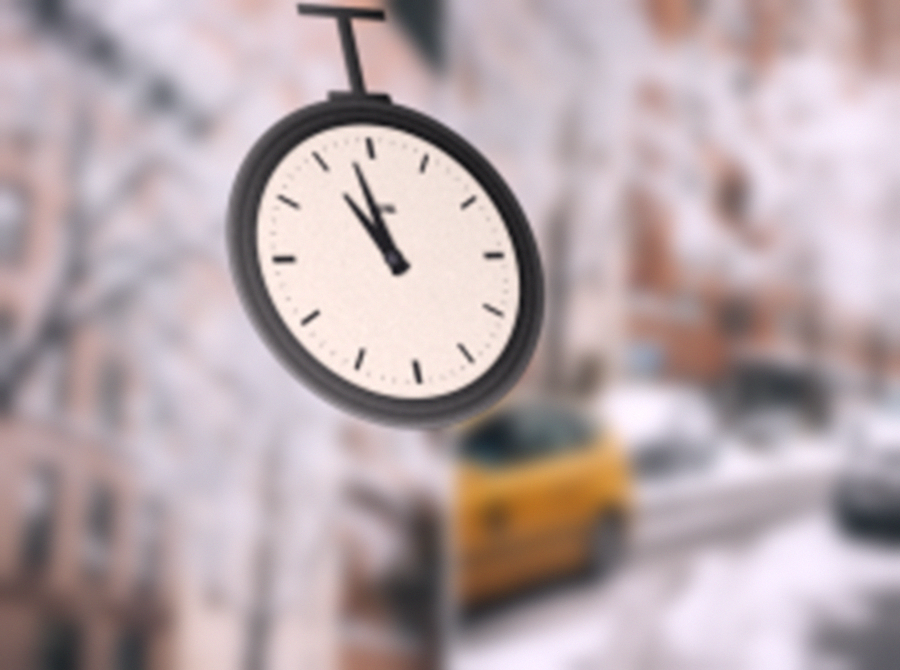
10.58
